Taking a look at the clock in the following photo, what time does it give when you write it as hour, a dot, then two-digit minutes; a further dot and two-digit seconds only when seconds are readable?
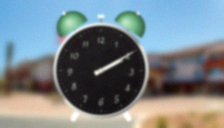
2.10
